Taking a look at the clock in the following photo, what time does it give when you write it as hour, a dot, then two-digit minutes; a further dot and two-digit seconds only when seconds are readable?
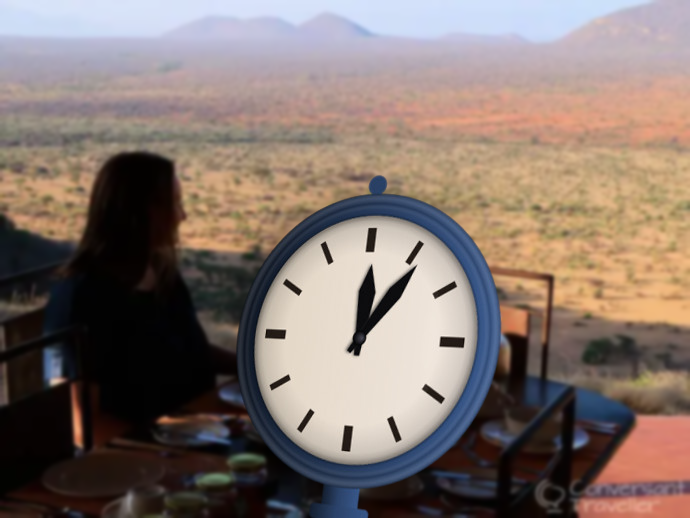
12.06
